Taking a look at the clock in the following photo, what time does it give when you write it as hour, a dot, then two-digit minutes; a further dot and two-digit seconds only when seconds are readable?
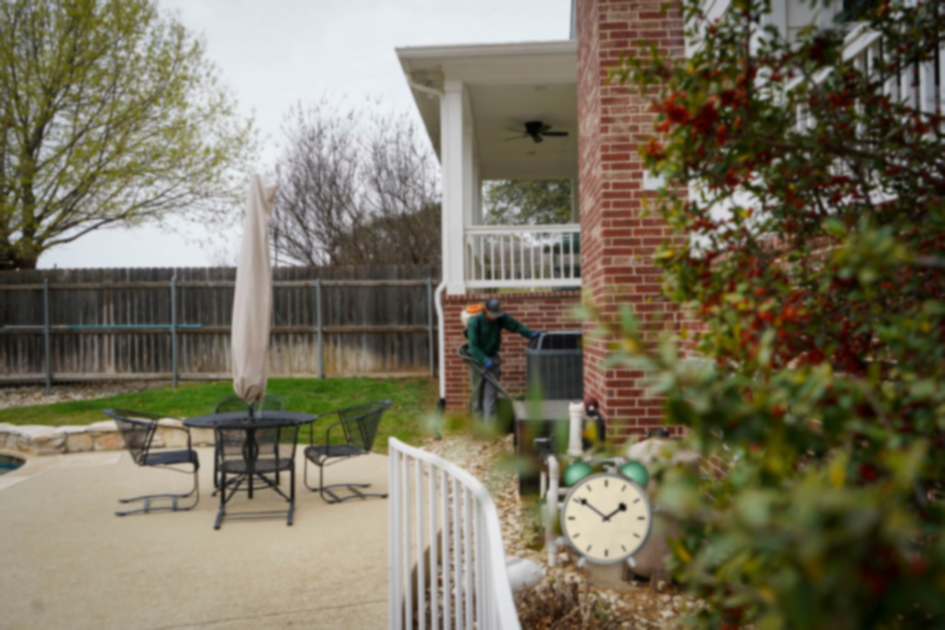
1.51
